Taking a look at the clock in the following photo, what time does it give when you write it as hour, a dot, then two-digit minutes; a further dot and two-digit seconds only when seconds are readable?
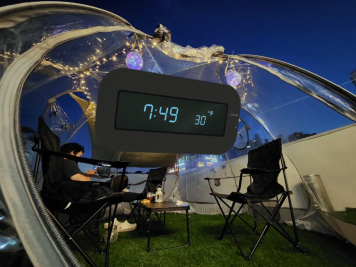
7.49
